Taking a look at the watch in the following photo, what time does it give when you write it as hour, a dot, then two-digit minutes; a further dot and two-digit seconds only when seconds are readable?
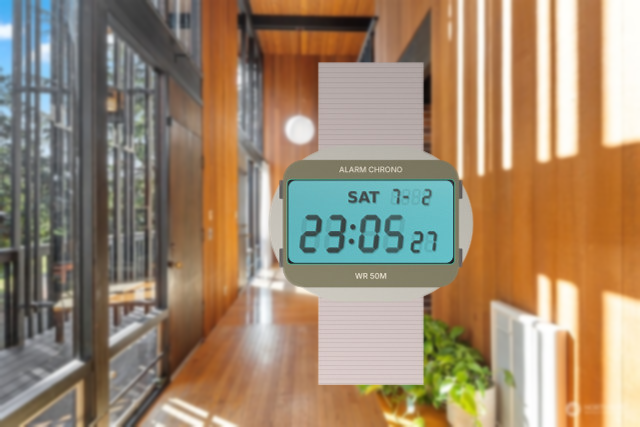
23.05.27
